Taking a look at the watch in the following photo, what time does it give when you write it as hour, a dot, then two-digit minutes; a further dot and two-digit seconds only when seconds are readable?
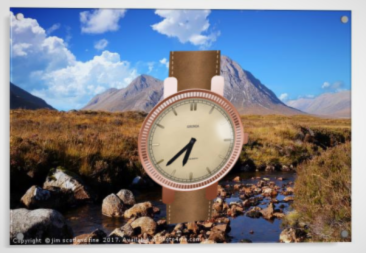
6.38
